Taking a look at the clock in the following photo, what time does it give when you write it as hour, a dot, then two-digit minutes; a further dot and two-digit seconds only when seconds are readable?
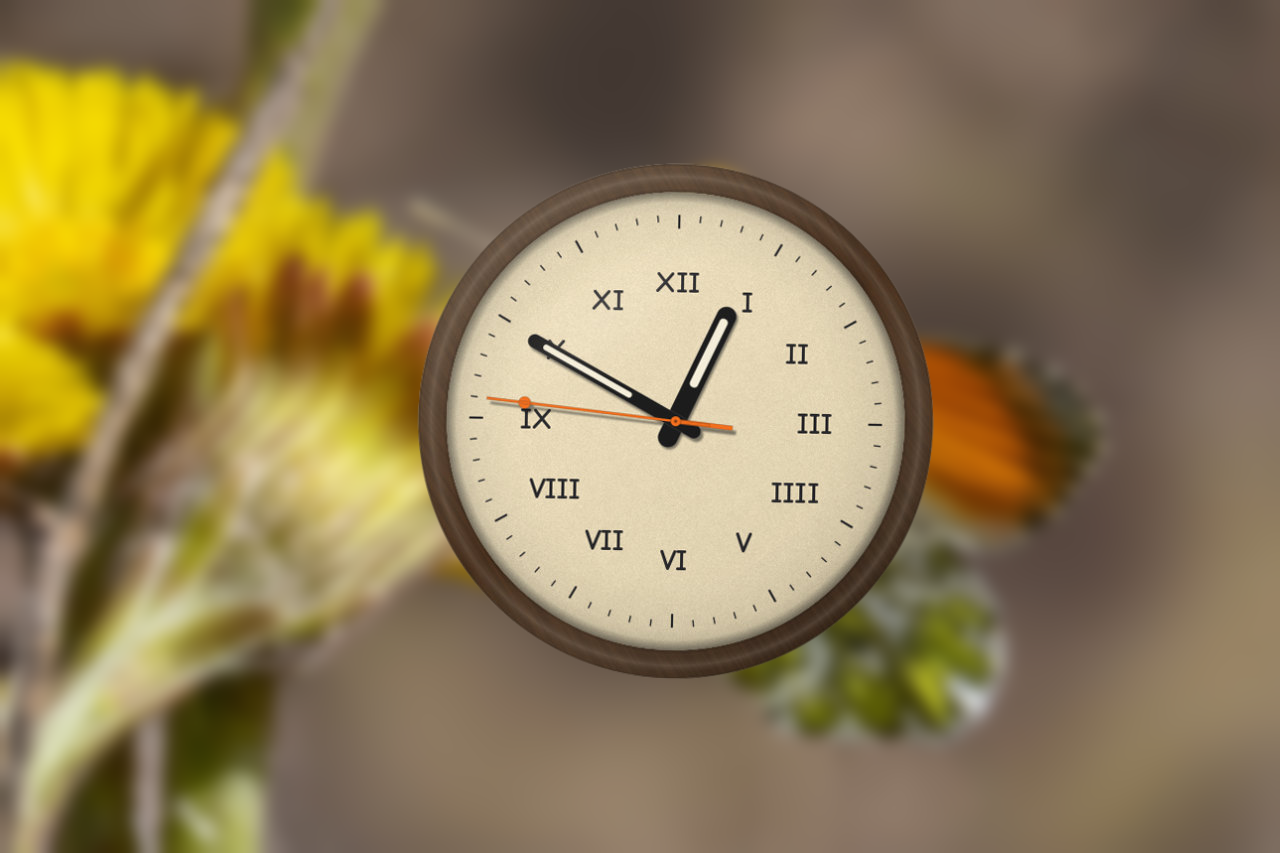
12.49.46
